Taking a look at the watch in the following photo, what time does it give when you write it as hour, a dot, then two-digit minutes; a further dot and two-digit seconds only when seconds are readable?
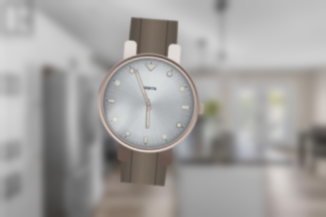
5.56
